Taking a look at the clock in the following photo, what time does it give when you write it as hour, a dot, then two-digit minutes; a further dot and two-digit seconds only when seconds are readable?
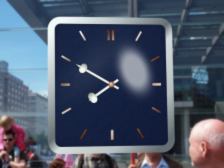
7.50
